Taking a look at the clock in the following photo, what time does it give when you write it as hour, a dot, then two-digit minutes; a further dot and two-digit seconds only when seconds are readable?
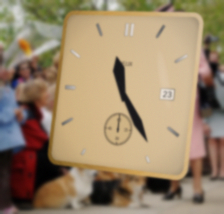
11.24
